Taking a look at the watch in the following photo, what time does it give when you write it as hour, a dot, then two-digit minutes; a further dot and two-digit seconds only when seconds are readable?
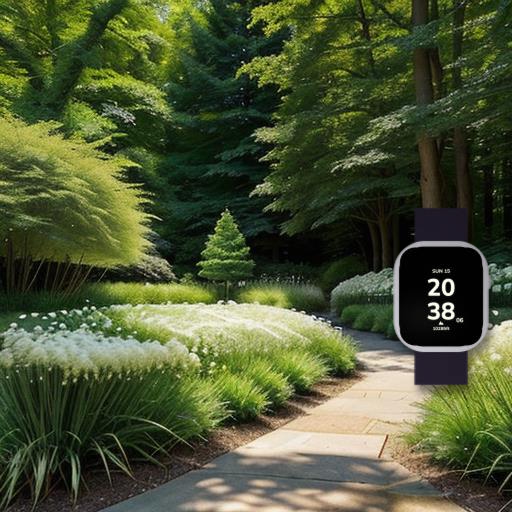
20.38
